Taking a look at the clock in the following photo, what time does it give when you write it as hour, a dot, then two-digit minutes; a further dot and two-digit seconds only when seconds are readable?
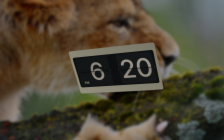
6.20
